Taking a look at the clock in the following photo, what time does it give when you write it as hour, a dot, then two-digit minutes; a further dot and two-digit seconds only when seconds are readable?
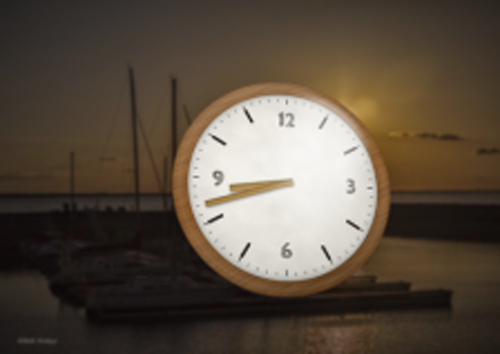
8.42
